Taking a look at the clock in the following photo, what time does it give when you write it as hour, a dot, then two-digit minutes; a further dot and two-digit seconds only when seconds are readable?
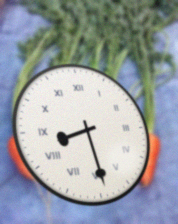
8.29
